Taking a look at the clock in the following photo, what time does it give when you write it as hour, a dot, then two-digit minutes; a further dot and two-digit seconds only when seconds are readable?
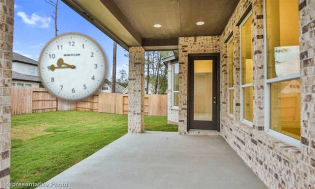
9.45
